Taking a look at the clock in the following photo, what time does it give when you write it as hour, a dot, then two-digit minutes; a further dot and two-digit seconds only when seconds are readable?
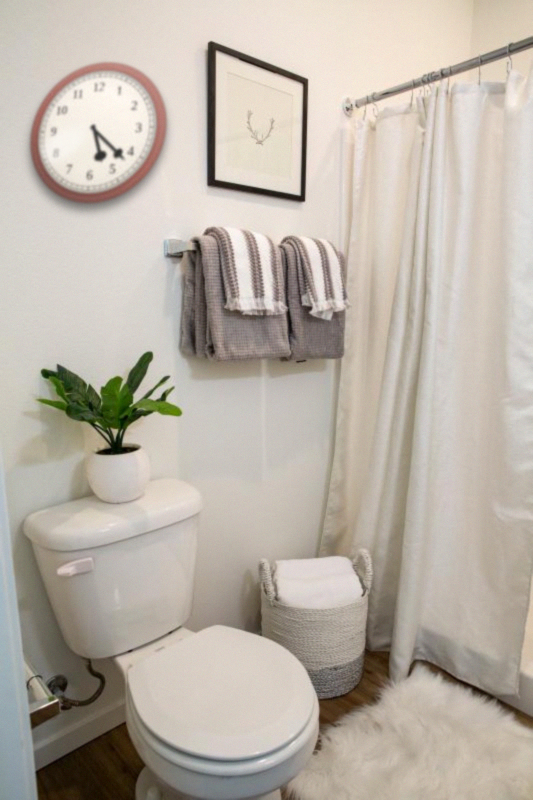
5.22
